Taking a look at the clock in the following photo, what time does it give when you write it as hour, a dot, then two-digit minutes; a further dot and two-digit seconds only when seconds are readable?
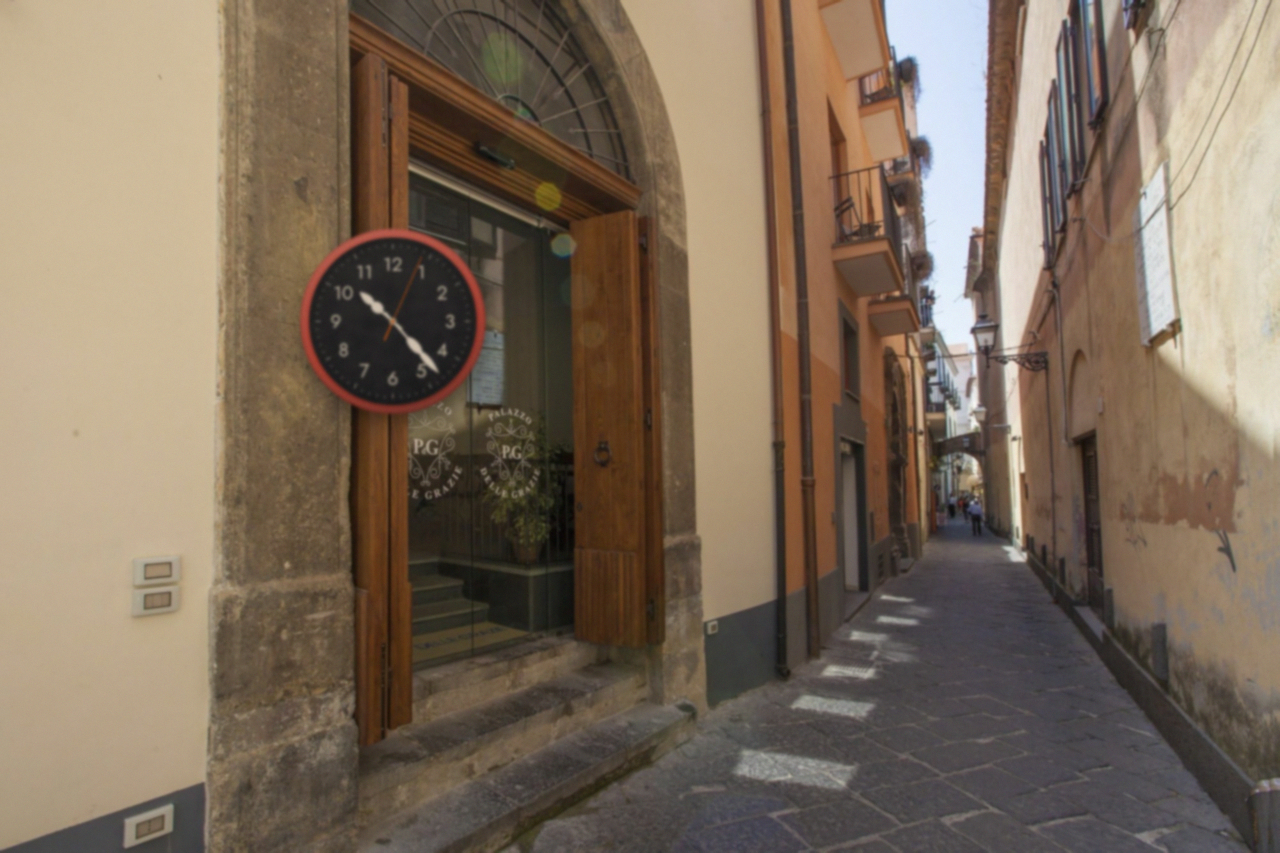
10.23.04
